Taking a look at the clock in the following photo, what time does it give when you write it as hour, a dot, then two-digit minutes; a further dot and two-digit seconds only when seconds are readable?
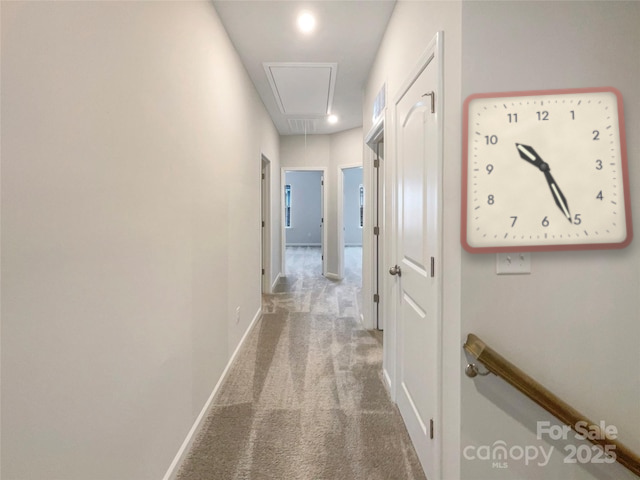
10.26
